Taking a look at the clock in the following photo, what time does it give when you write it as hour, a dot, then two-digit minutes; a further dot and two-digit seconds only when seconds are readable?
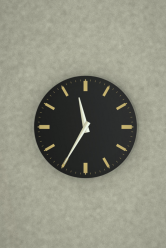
11.35
